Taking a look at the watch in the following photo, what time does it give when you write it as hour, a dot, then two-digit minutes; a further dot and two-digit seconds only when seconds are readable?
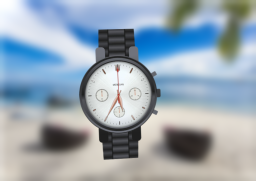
5.35
